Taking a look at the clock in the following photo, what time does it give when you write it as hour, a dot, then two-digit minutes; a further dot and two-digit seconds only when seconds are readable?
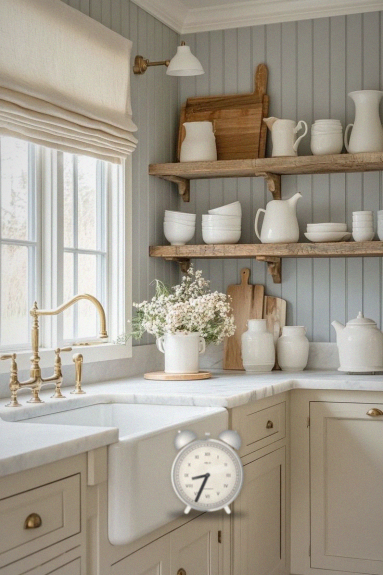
8.34
